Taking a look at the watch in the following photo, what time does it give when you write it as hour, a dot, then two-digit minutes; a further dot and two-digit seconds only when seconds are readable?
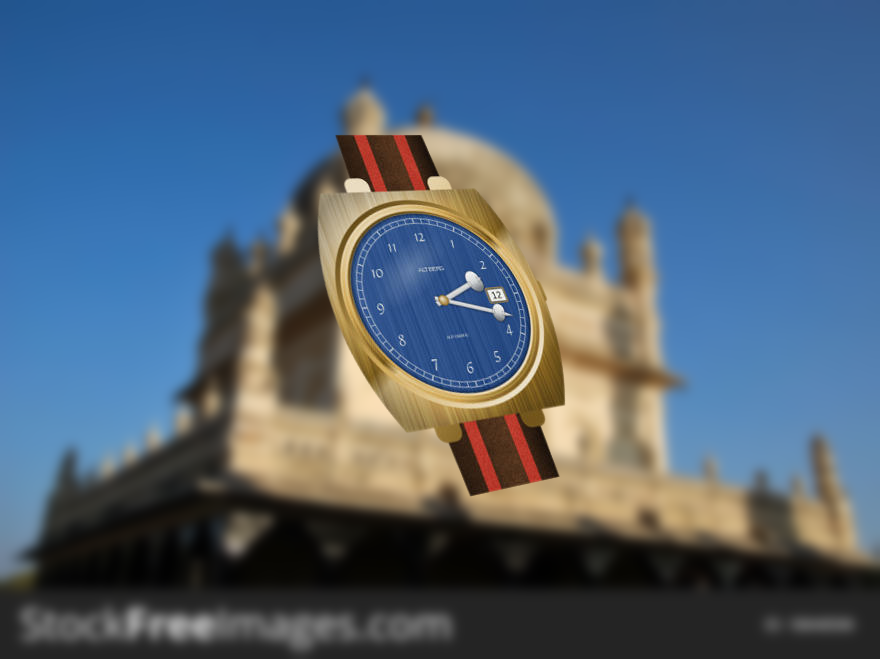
2.18
